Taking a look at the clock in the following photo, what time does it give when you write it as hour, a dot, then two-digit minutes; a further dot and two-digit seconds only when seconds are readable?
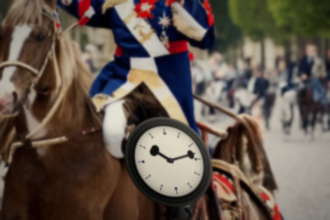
10.13
